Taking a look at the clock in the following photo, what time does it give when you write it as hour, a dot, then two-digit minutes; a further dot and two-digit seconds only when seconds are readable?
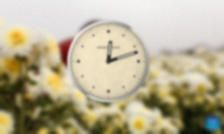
12.12
